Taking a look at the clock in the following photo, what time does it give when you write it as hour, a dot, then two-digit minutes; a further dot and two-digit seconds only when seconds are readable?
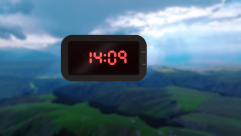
14.09
